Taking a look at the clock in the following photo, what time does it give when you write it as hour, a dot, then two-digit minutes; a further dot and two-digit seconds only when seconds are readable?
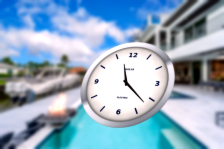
11.22
